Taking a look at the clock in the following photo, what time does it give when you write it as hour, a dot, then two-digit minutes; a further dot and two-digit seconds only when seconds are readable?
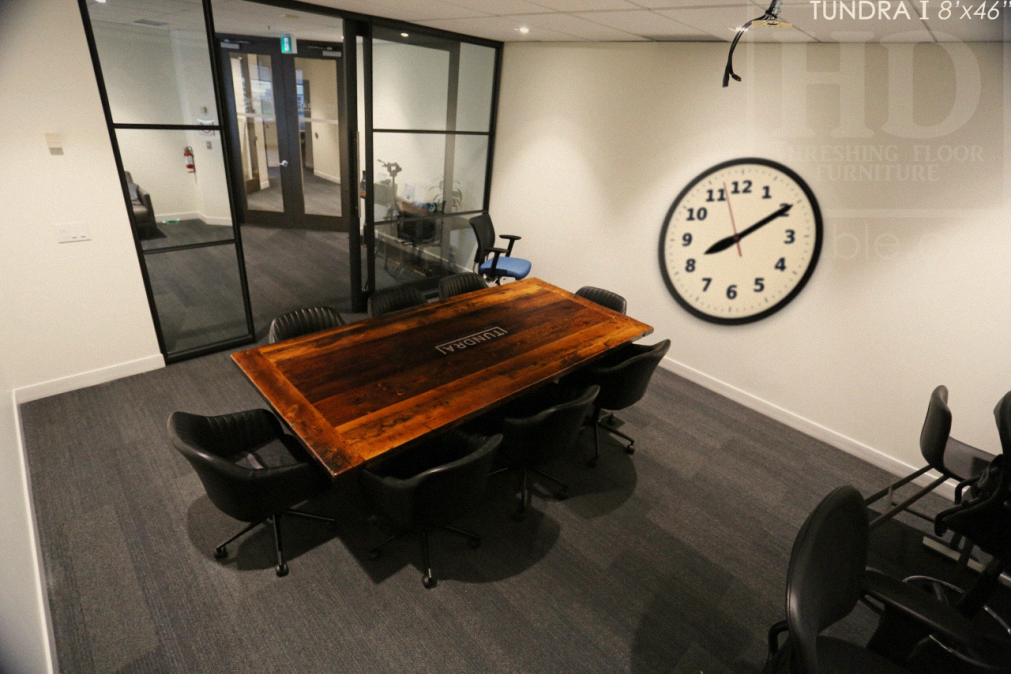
8.09.57
